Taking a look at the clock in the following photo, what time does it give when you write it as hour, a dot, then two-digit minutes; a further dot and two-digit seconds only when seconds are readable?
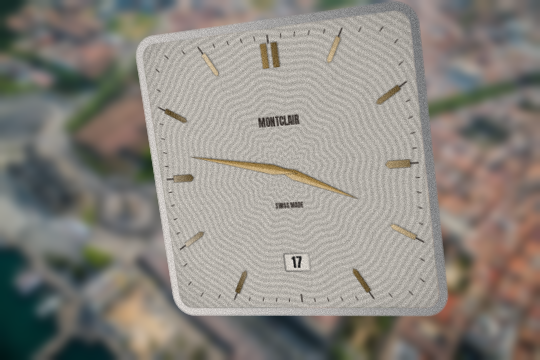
3.47
